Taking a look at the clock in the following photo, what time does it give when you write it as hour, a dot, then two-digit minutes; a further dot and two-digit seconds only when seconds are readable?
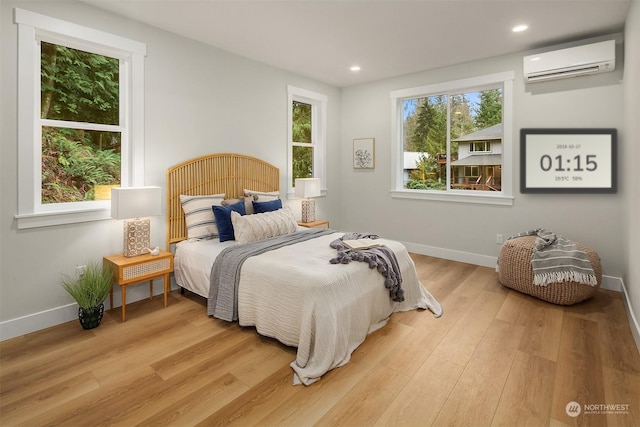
1.15
